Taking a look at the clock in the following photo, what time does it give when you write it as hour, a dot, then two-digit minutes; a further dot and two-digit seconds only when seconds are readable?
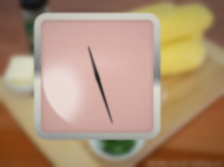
11.27
